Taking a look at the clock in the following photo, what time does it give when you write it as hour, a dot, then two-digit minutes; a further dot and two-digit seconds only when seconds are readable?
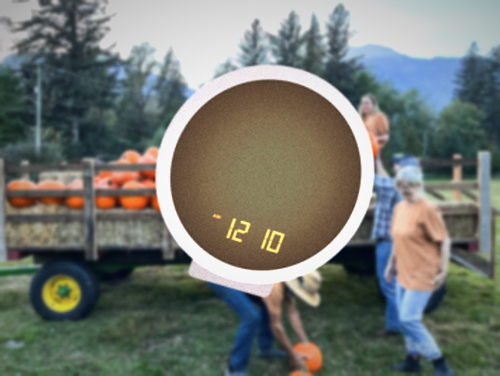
12.10
